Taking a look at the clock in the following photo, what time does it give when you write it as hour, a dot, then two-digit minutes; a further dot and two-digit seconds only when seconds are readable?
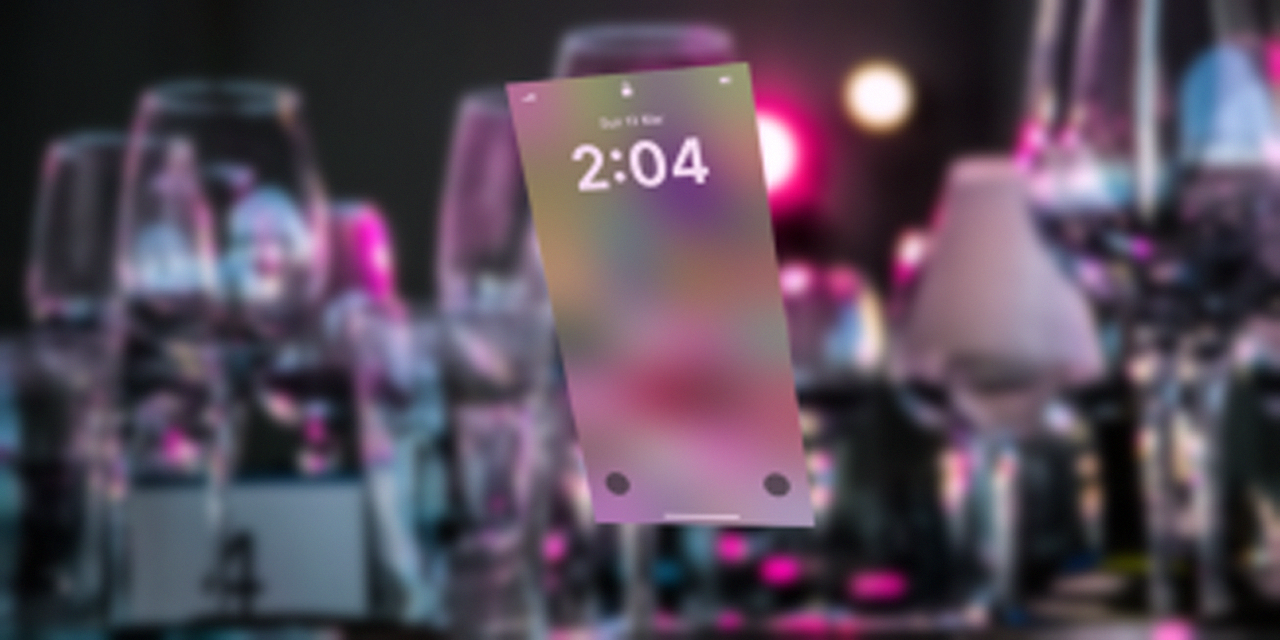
2.04
